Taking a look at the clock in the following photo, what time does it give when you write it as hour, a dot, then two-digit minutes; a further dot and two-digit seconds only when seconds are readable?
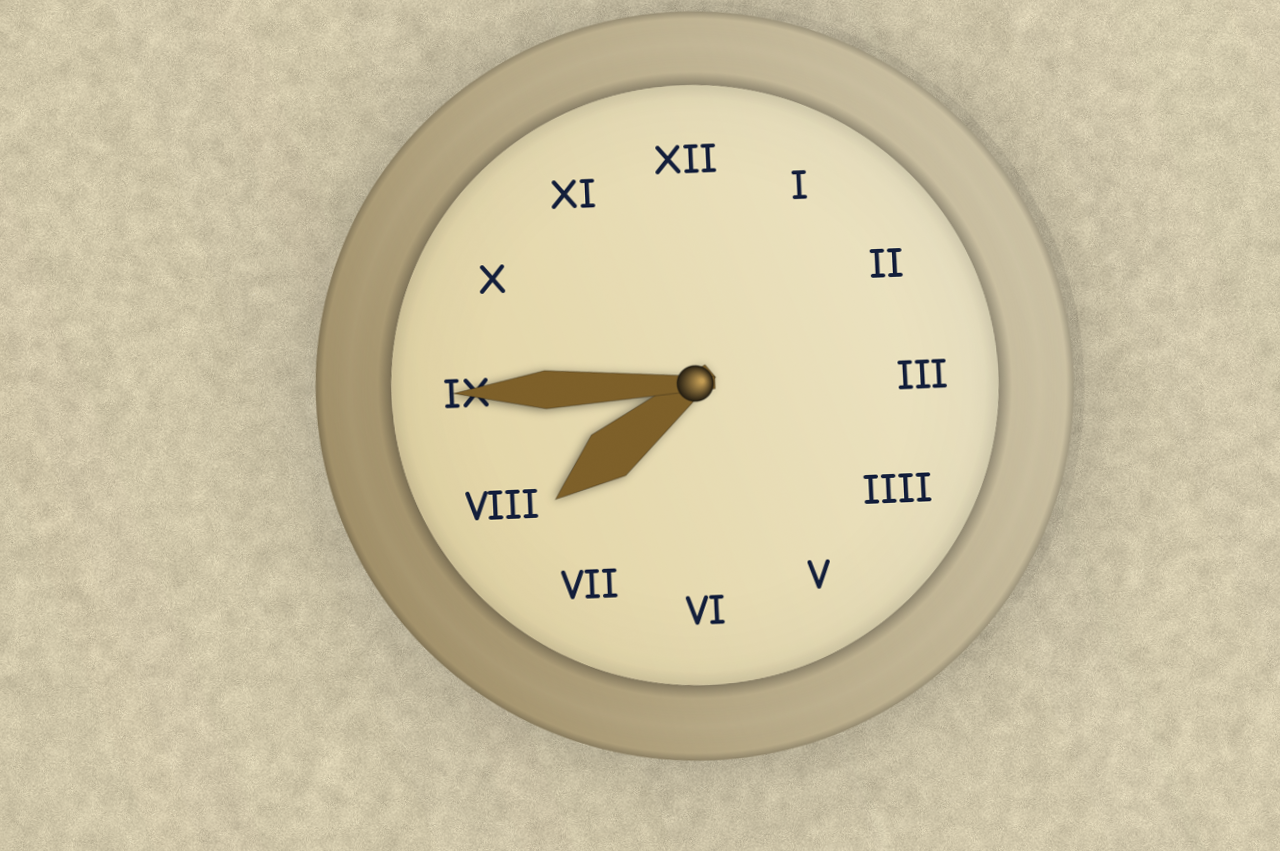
7.45
